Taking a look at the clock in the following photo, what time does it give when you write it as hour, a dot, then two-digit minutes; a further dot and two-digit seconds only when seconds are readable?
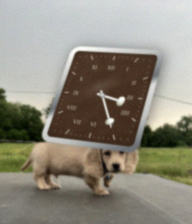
3.25
